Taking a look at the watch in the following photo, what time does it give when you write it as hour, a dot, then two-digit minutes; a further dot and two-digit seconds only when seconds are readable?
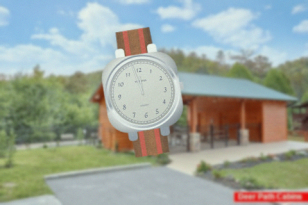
11.58
